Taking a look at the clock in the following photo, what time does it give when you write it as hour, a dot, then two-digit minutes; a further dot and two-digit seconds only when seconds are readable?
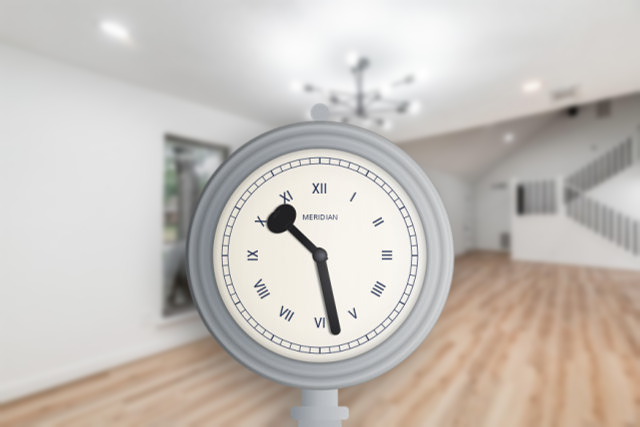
10.28
